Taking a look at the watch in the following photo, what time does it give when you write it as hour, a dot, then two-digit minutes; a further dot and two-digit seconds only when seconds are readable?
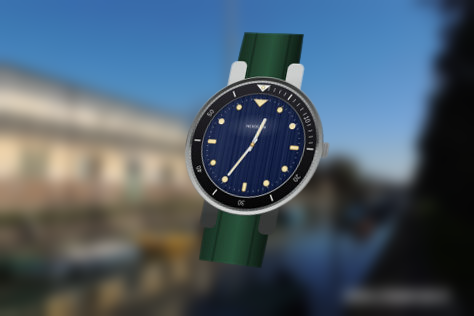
12.35
